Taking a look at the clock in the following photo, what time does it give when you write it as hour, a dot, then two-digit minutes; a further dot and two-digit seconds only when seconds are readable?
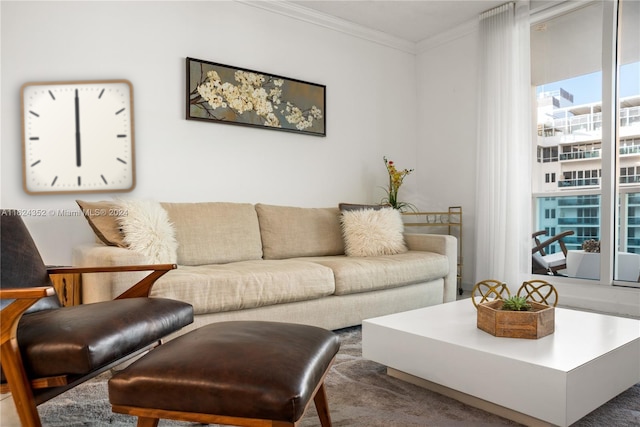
6.00
